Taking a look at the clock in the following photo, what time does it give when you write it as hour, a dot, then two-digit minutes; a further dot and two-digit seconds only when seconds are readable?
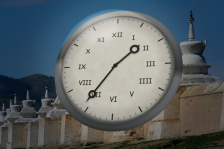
1.36
